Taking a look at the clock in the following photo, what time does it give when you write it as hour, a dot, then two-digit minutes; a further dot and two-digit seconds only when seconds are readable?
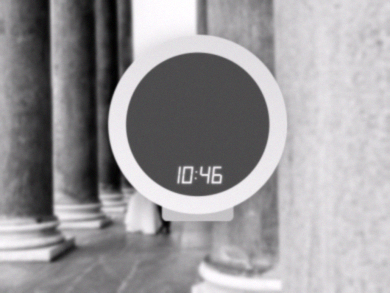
10.46
